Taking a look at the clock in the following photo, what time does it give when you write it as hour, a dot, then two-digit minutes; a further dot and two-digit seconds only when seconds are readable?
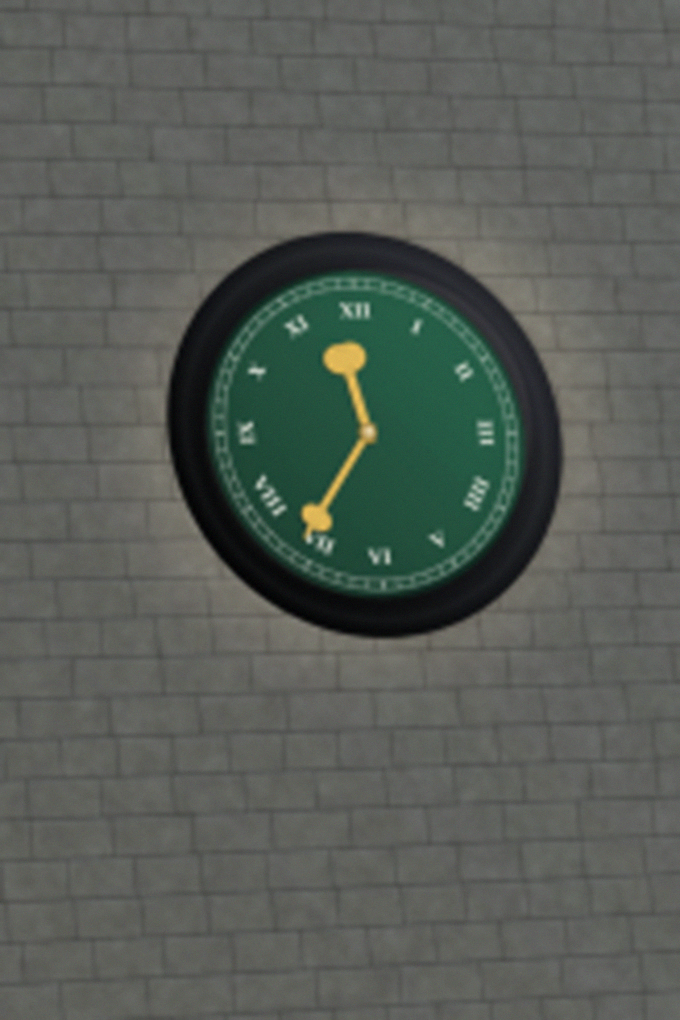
11.36
